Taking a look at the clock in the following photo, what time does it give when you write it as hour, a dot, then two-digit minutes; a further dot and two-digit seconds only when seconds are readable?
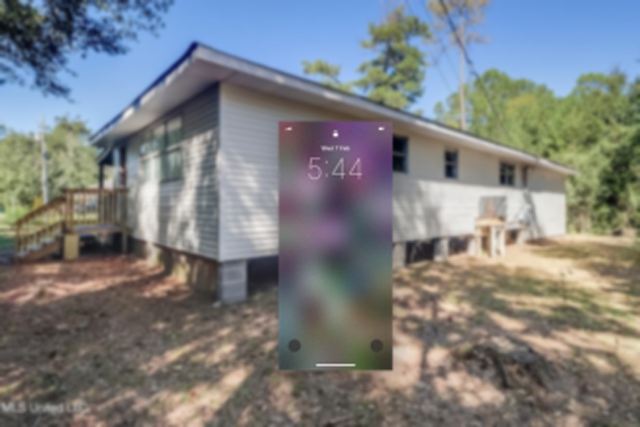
5.44
